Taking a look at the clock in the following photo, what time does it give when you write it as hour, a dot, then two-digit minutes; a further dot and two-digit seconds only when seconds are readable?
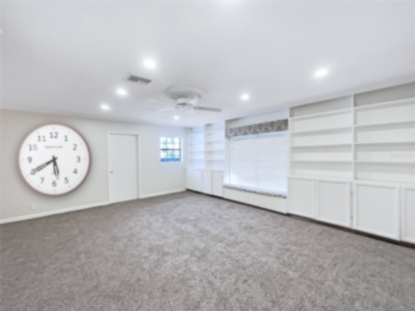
5.40
